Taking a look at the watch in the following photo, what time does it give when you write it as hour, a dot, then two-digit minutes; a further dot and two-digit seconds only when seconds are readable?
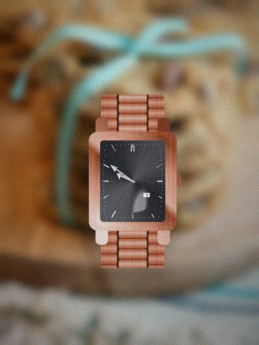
9.51
